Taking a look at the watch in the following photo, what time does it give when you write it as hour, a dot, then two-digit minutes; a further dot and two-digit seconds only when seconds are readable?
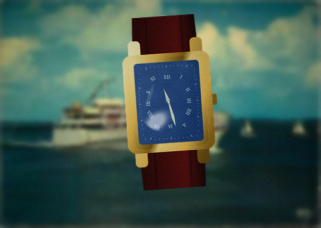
11.28
